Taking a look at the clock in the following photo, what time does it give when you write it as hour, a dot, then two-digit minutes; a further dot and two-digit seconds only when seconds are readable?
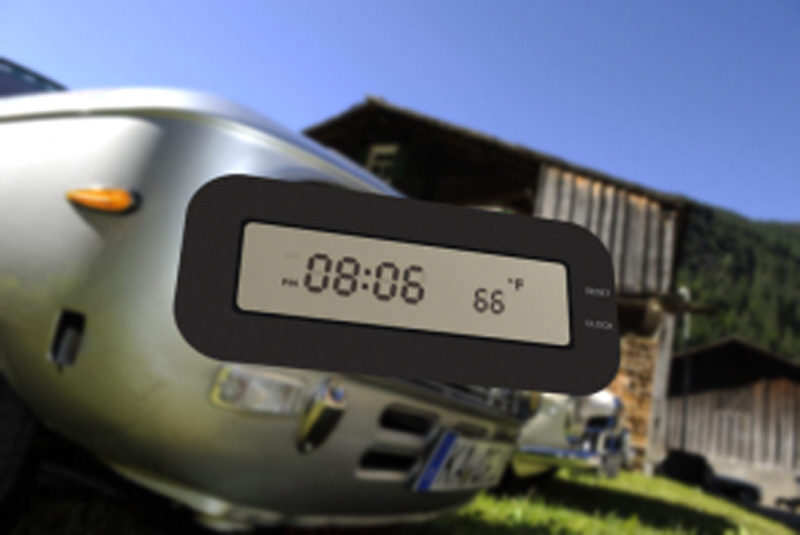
8.06
